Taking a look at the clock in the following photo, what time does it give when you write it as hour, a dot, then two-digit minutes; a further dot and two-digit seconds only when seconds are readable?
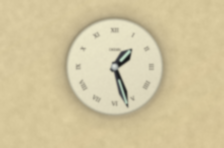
1.27
